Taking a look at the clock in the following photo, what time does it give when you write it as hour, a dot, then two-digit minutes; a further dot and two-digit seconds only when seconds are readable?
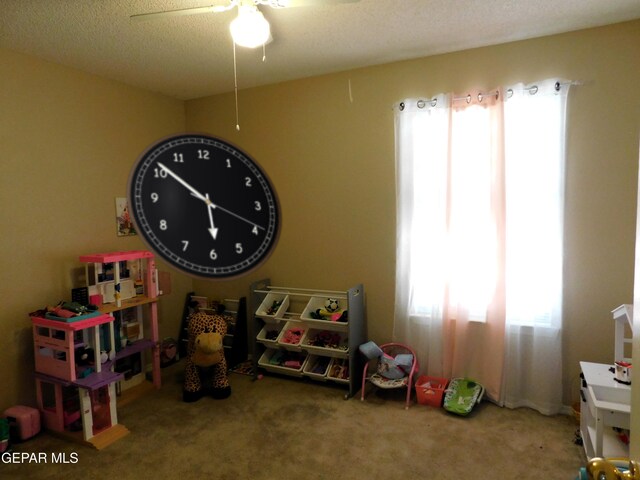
5.51.19
